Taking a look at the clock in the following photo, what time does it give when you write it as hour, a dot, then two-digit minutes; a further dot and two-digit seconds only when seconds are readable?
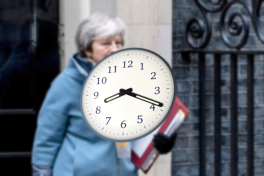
8.19
